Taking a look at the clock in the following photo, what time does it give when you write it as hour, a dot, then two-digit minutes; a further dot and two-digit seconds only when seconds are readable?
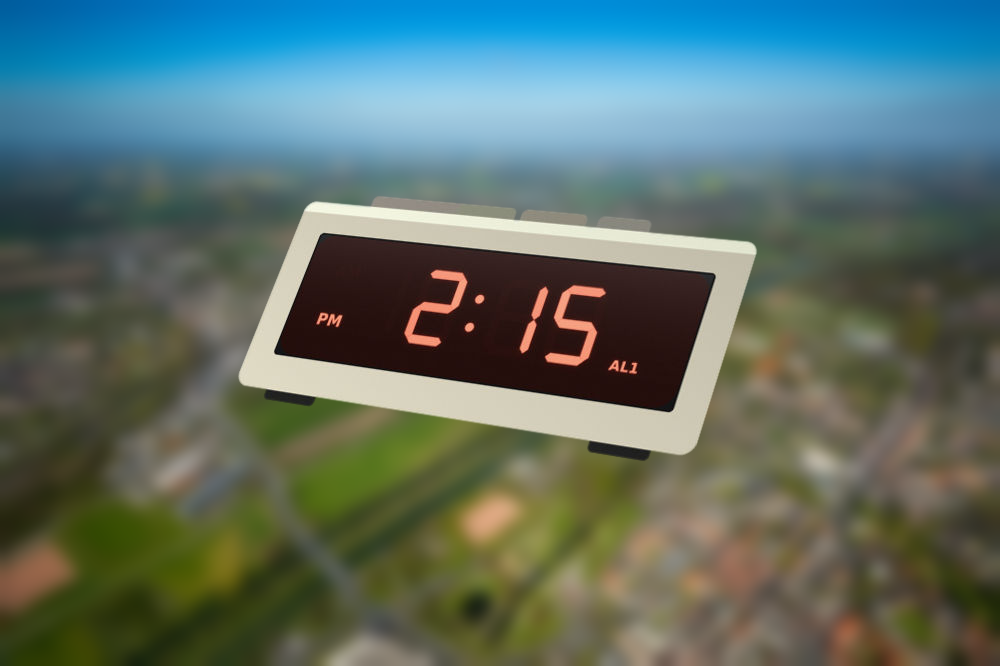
2.15
